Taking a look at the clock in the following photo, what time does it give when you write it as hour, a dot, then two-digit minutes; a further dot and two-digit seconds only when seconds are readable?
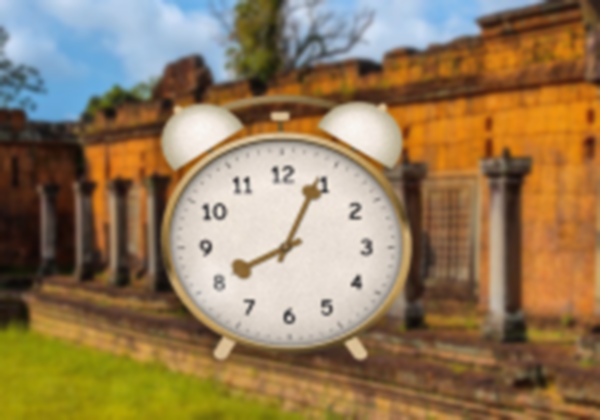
8.04
